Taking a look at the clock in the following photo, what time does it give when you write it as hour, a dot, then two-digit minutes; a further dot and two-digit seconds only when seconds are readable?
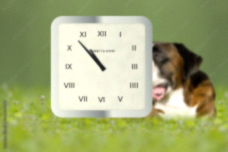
10.53
